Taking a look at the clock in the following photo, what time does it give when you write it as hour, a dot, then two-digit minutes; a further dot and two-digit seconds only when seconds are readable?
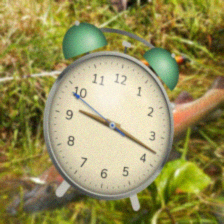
9.17.49
